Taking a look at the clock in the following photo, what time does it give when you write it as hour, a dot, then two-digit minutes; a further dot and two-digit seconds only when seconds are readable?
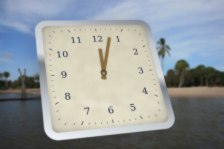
12.03
